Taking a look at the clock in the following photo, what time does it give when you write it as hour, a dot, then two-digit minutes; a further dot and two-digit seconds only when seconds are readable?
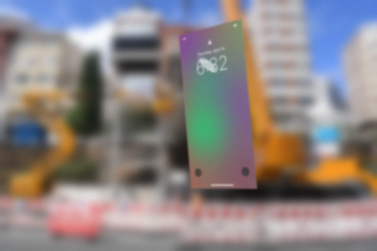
6.32
